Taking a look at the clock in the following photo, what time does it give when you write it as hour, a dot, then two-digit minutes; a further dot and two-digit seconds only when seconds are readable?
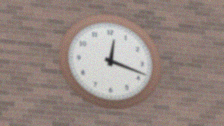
12.18
